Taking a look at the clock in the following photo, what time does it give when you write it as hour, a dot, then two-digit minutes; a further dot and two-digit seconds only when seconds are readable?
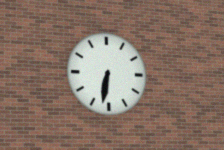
6.32
